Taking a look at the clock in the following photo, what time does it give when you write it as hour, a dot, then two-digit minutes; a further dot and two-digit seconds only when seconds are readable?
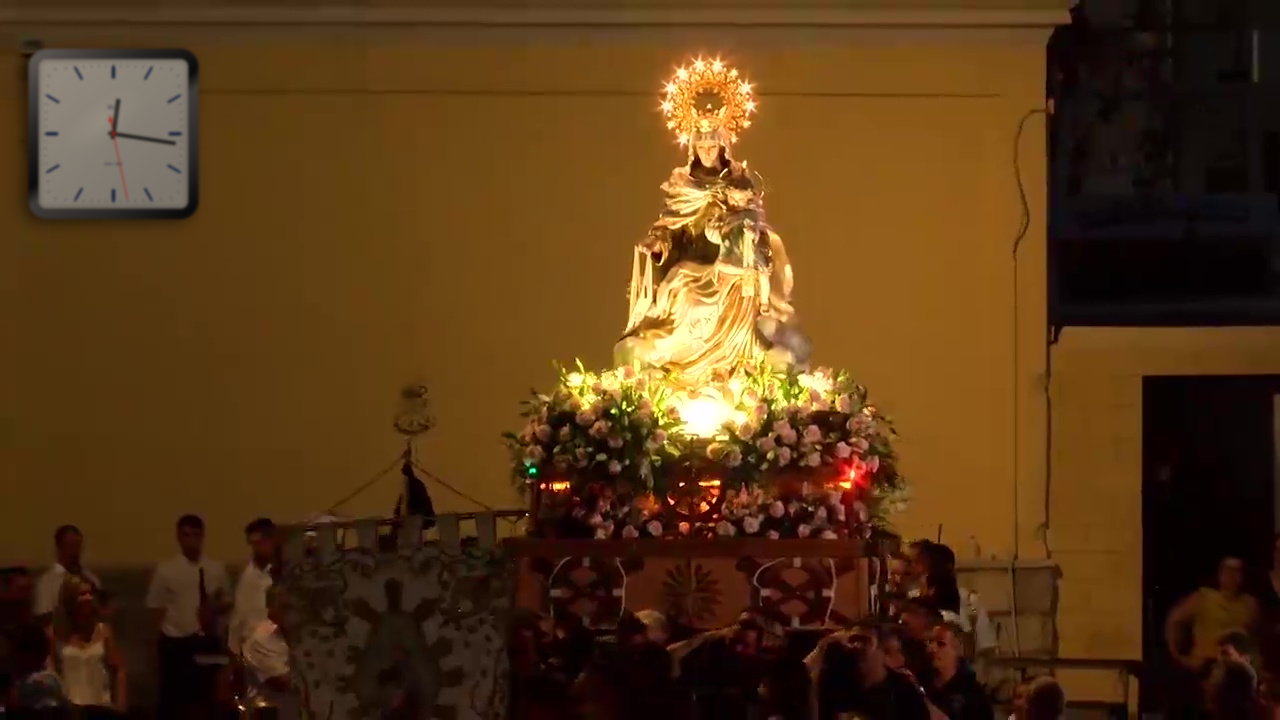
12.16.28
